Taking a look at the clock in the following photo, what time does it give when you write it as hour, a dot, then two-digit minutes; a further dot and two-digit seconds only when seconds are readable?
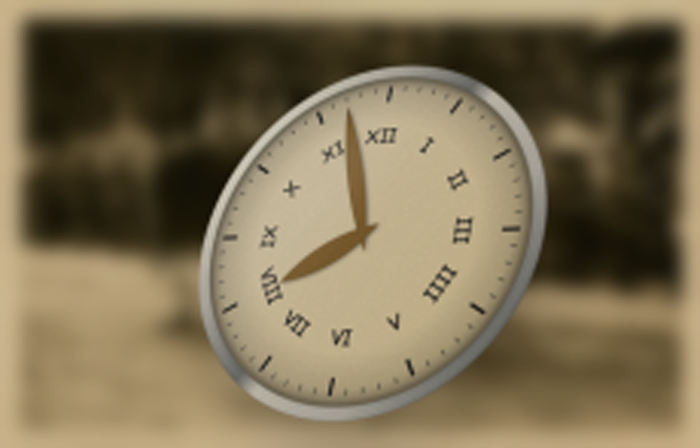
7.57
